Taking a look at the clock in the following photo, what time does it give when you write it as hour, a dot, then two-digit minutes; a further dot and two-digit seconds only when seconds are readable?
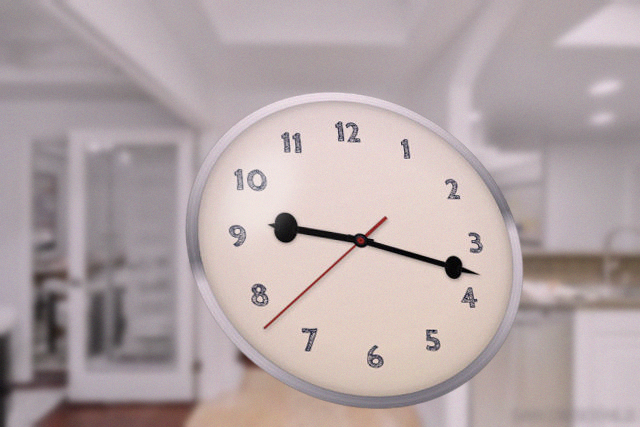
9.17.38
